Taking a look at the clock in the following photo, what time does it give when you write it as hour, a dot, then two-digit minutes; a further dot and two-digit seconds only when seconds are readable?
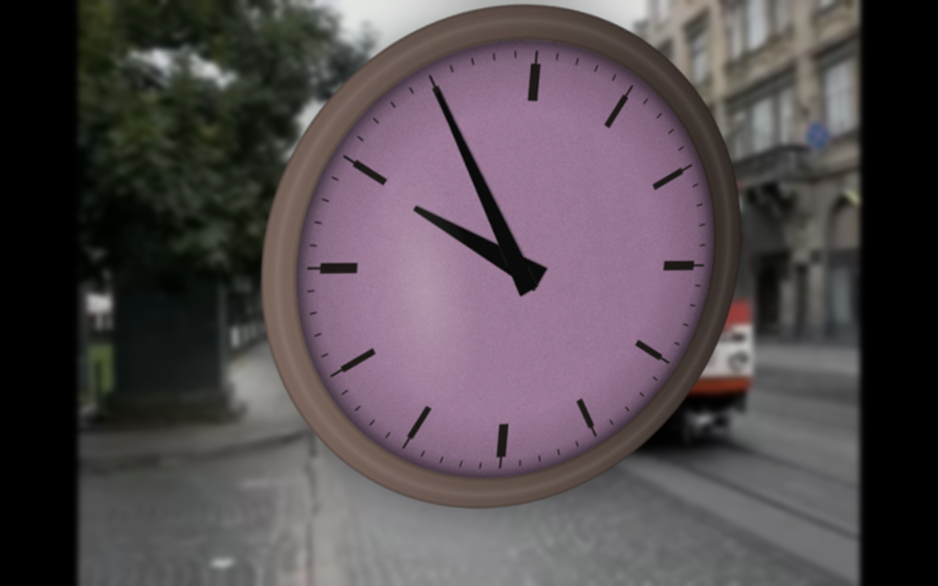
9.55
